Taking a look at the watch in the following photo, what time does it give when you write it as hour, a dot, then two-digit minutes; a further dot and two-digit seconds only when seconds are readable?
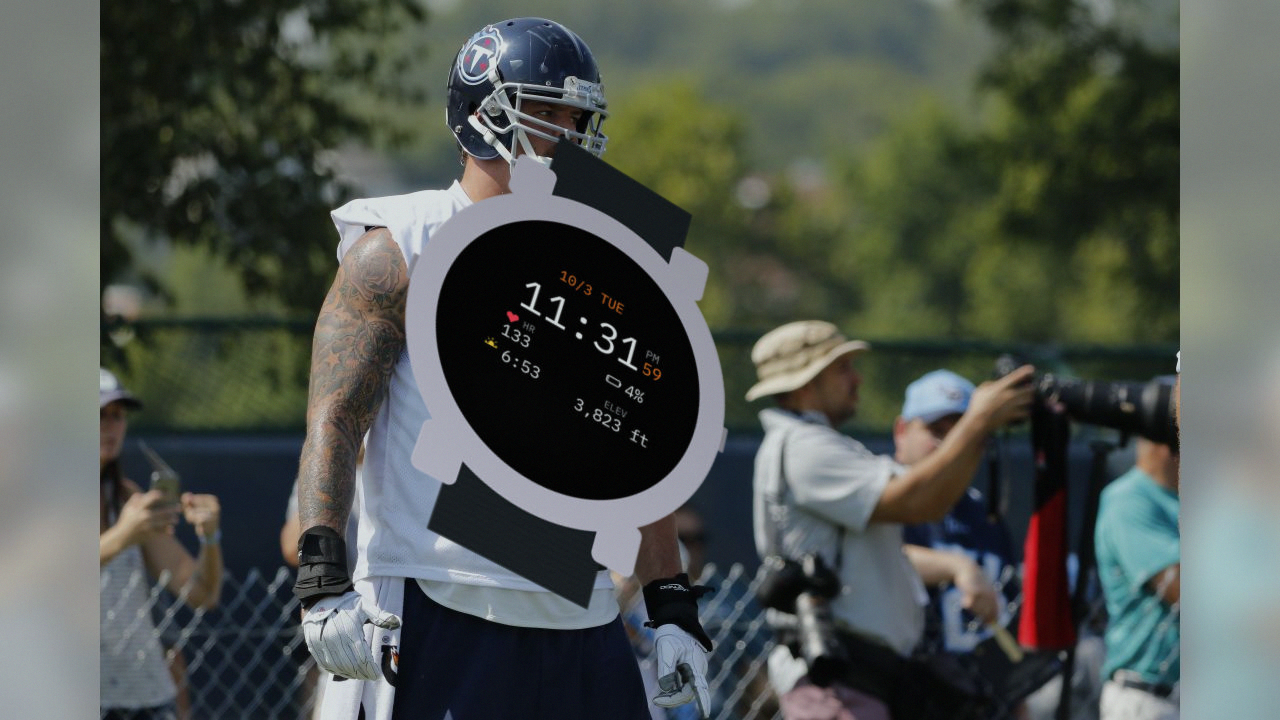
11.31.59
